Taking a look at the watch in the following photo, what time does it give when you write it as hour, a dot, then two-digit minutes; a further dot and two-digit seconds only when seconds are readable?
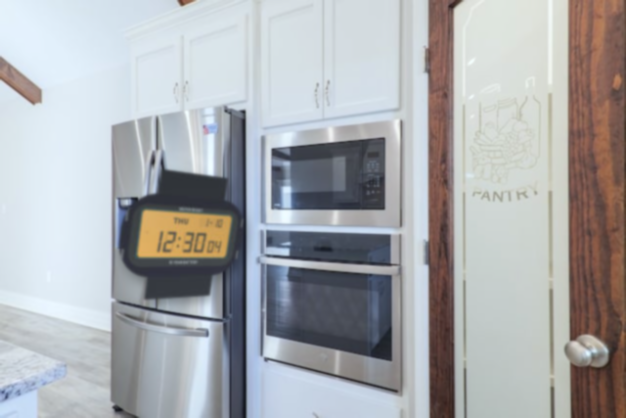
12.30.04
